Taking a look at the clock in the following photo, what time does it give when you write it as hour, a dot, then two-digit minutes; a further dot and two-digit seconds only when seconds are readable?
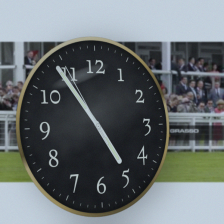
4.53.55
